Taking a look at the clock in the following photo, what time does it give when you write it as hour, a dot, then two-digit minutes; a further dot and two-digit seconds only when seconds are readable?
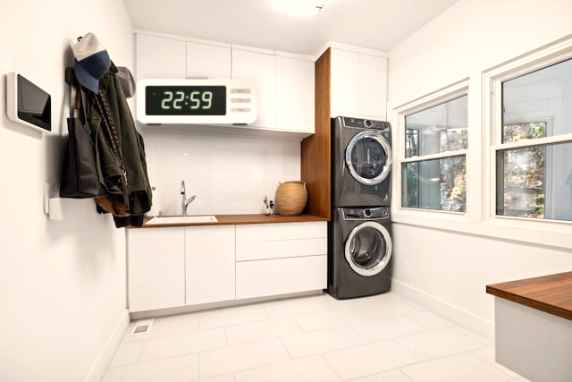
22.59
